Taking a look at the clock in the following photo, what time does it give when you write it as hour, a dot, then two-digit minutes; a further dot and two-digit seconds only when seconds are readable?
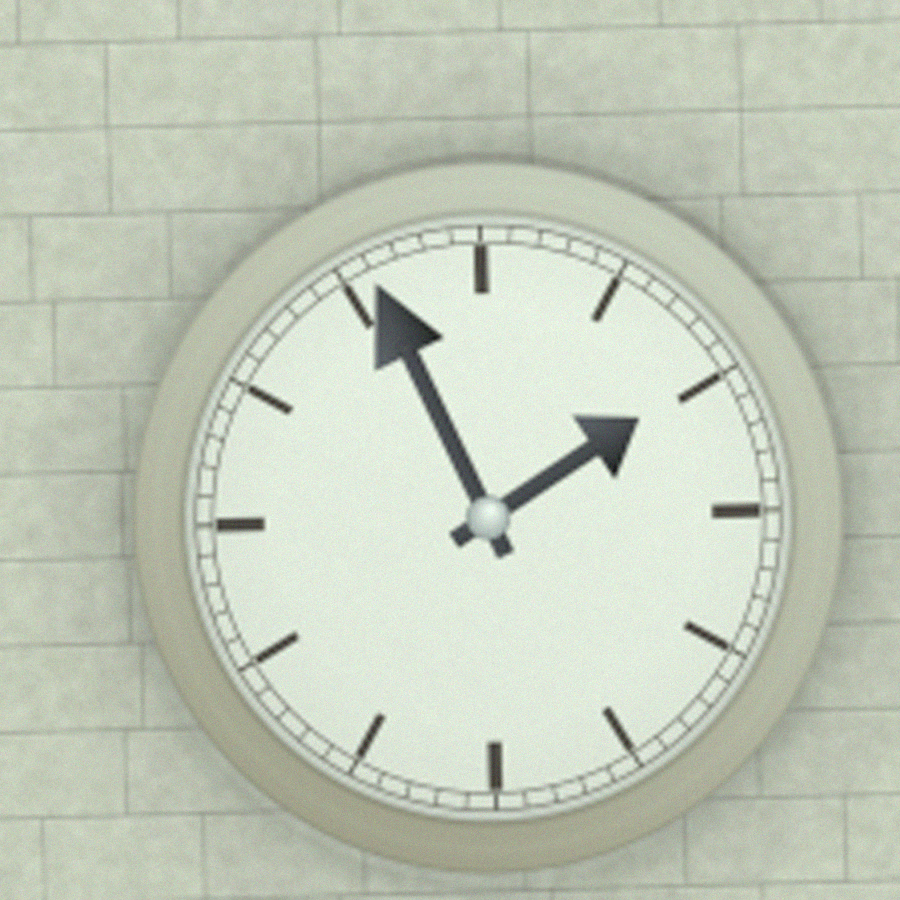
1.56
